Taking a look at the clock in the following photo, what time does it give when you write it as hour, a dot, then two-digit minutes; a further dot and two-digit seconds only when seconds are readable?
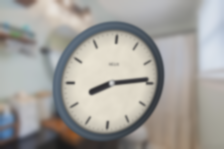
8.14
